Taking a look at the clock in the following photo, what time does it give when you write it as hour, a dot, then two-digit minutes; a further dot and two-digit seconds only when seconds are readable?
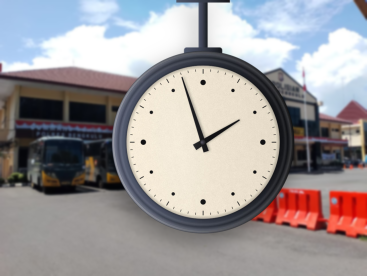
1.57
